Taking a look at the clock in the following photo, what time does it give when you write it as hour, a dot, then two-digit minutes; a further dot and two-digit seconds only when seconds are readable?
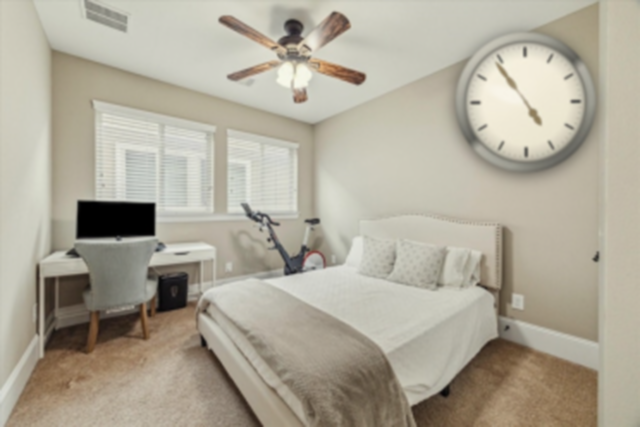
4.54
